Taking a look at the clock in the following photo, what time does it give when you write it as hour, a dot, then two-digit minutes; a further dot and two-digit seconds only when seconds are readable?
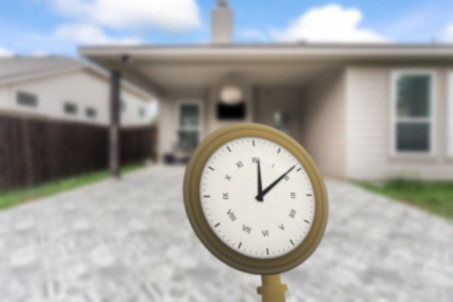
12.09
